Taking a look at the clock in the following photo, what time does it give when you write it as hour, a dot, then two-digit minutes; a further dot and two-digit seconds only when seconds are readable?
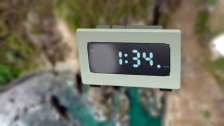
1.34
